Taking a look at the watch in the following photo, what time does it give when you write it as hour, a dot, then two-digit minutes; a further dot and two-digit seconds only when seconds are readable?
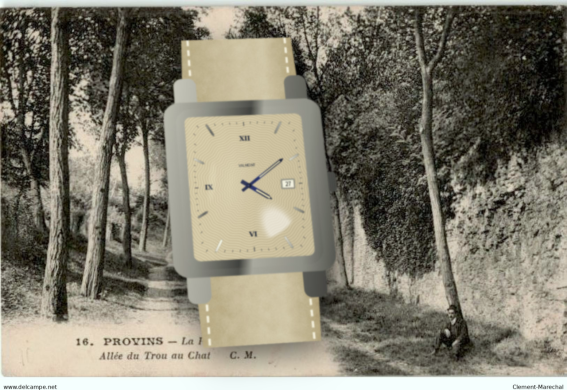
4.09
